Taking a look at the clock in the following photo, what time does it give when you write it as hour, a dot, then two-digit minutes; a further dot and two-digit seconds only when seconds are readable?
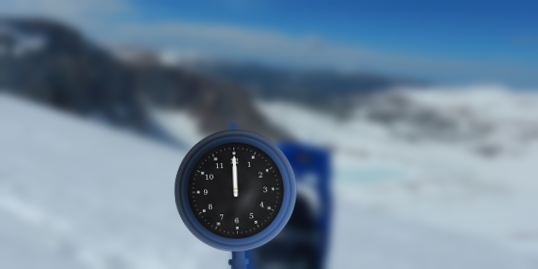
12.00
